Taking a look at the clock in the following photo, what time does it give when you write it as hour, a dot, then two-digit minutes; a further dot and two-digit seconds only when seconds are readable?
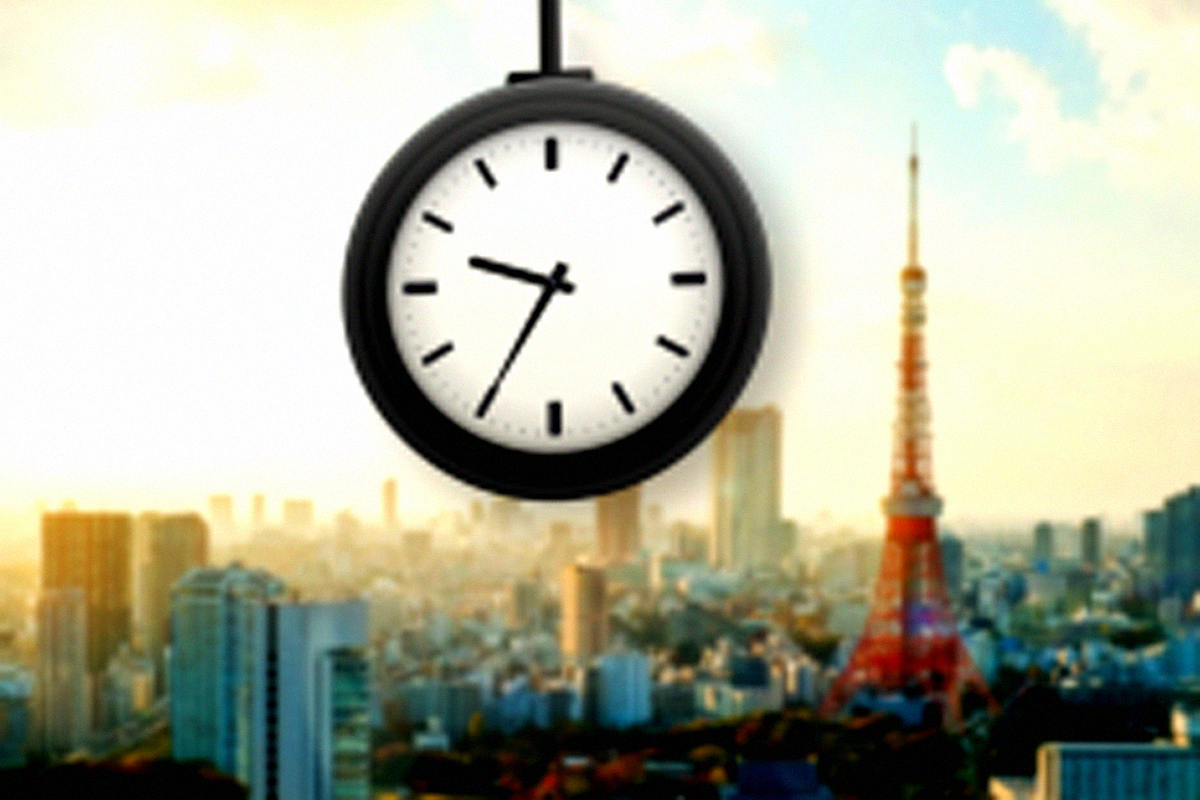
9.35
